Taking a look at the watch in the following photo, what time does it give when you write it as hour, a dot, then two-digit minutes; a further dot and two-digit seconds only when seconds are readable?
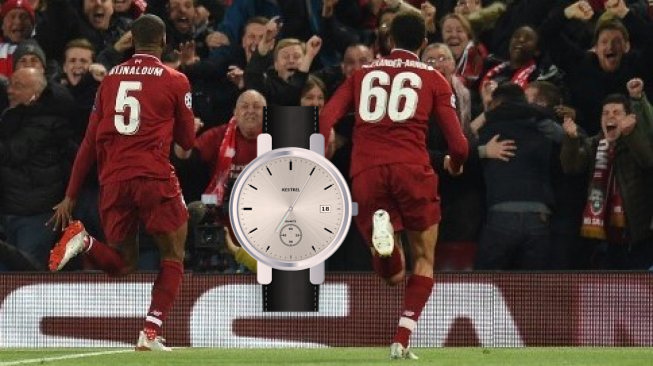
7.05
